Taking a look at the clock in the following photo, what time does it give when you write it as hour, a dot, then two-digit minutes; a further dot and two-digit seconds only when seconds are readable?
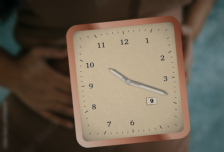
10.19
